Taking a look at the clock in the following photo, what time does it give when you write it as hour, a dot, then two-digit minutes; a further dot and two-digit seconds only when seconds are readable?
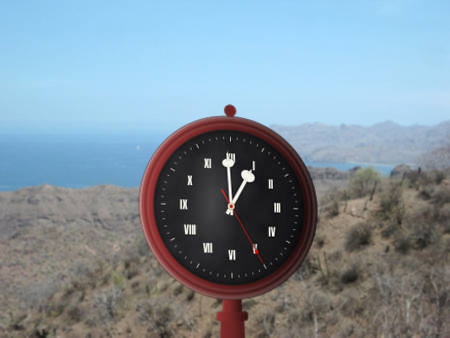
12.59.25
